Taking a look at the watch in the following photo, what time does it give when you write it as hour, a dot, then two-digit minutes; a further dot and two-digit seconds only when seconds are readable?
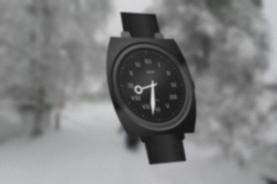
8.32
